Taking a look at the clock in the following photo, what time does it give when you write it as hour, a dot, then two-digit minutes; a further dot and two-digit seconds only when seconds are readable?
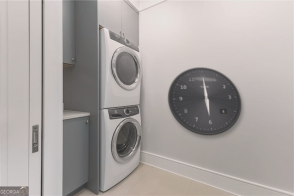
6.00
